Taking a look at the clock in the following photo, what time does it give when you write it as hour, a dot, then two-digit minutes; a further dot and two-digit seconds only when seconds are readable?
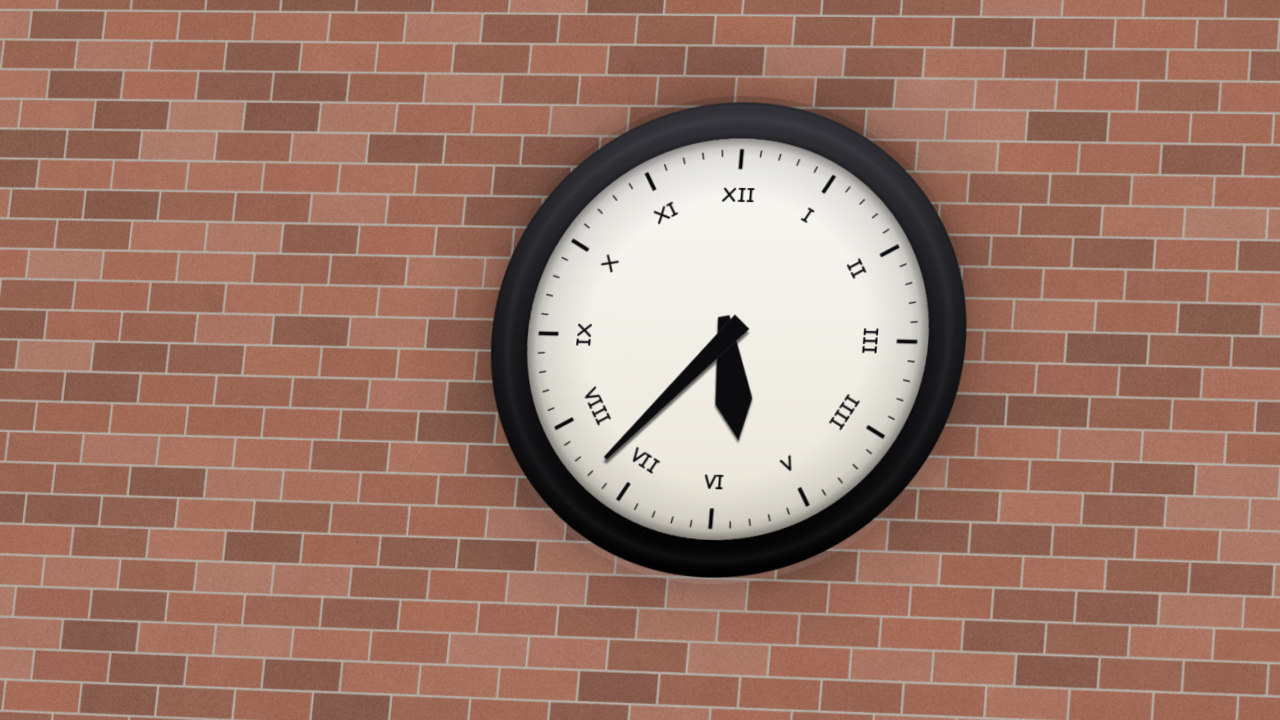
5.37
